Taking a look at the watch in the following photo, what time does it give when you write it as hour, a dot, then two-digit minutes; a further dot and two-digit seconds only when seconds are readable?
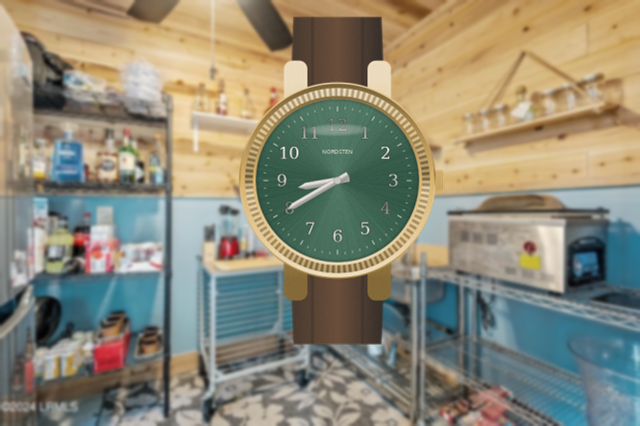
8.40
